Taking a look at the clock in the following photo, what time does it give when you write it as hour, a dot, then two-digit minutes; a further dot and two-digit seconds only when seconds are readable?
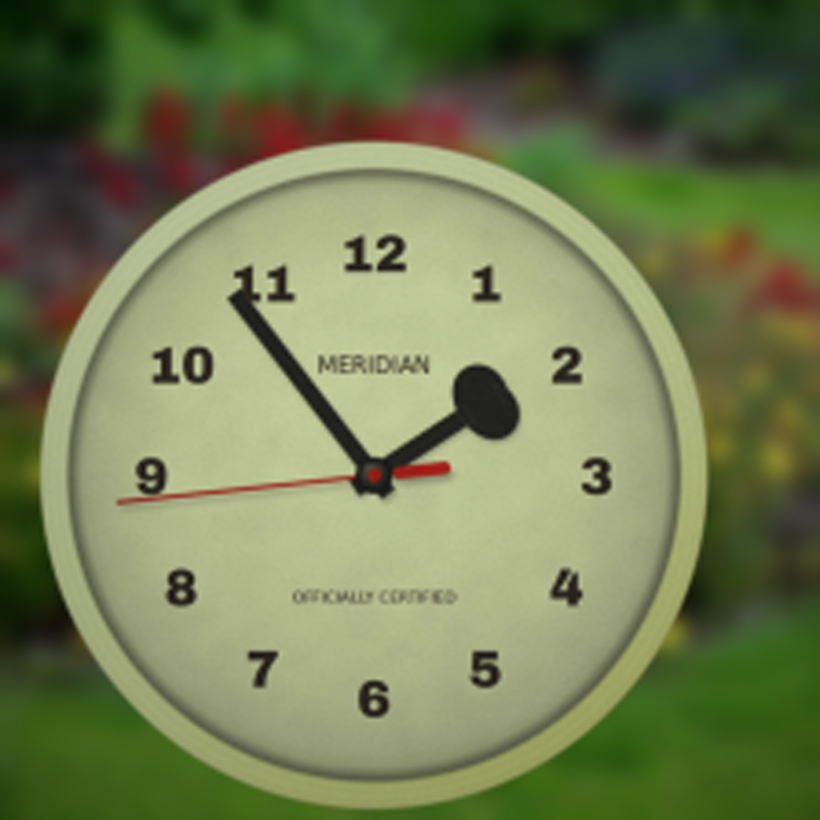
1.53.44
